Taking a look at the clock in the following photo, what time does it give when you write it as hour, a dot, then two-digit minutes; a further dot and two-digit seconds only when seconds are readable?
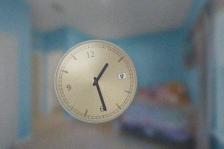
1.29
